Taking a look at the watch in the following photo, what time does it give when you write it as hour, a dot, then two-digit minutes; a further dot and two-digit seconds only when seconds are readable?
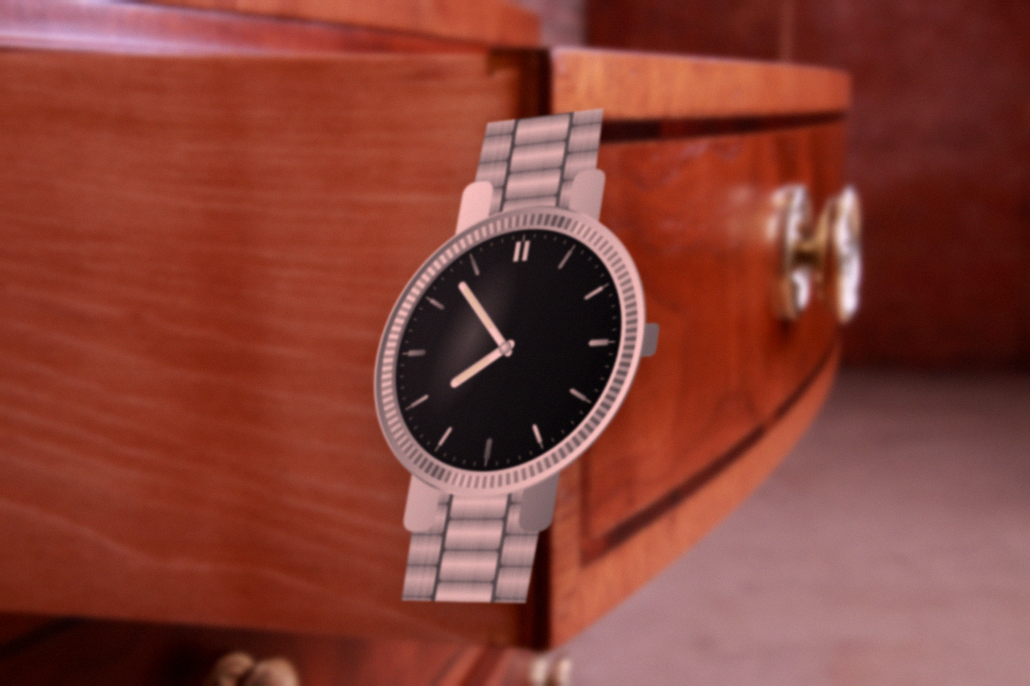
7.53
